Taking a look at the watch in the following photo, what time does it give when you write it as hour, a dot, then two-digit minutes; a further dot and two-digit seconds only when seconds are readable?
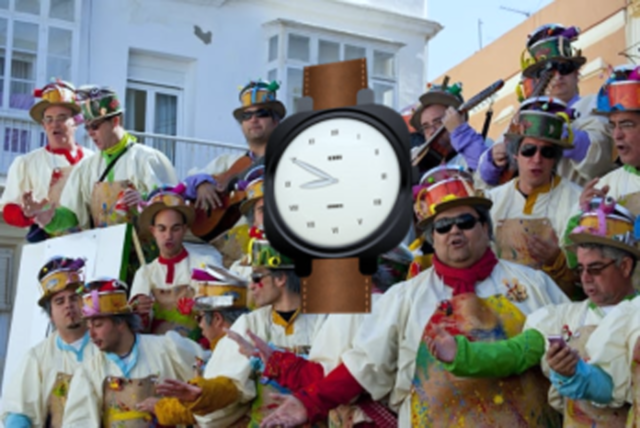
8.50
